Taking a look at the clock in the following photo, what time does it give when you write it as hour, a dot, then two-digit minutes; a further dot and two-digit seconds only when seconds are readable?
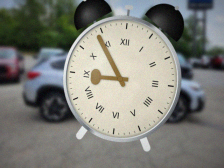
8.54
